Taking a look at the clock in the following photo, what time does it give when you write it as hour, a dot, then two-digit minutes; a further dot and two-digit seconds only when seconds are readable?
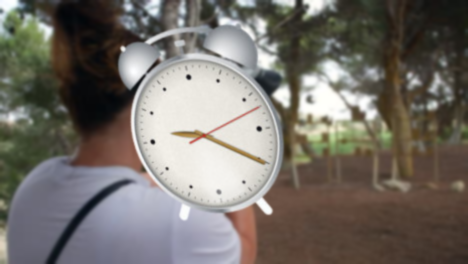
9.20.12
